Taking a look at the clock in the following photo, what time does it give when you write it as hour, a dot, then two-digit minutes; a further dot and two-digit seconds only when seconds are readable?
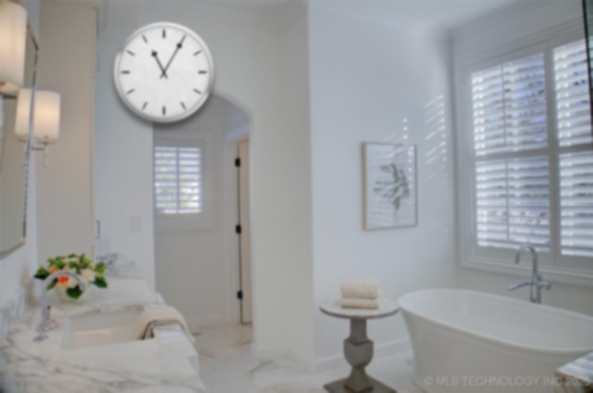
11.05
